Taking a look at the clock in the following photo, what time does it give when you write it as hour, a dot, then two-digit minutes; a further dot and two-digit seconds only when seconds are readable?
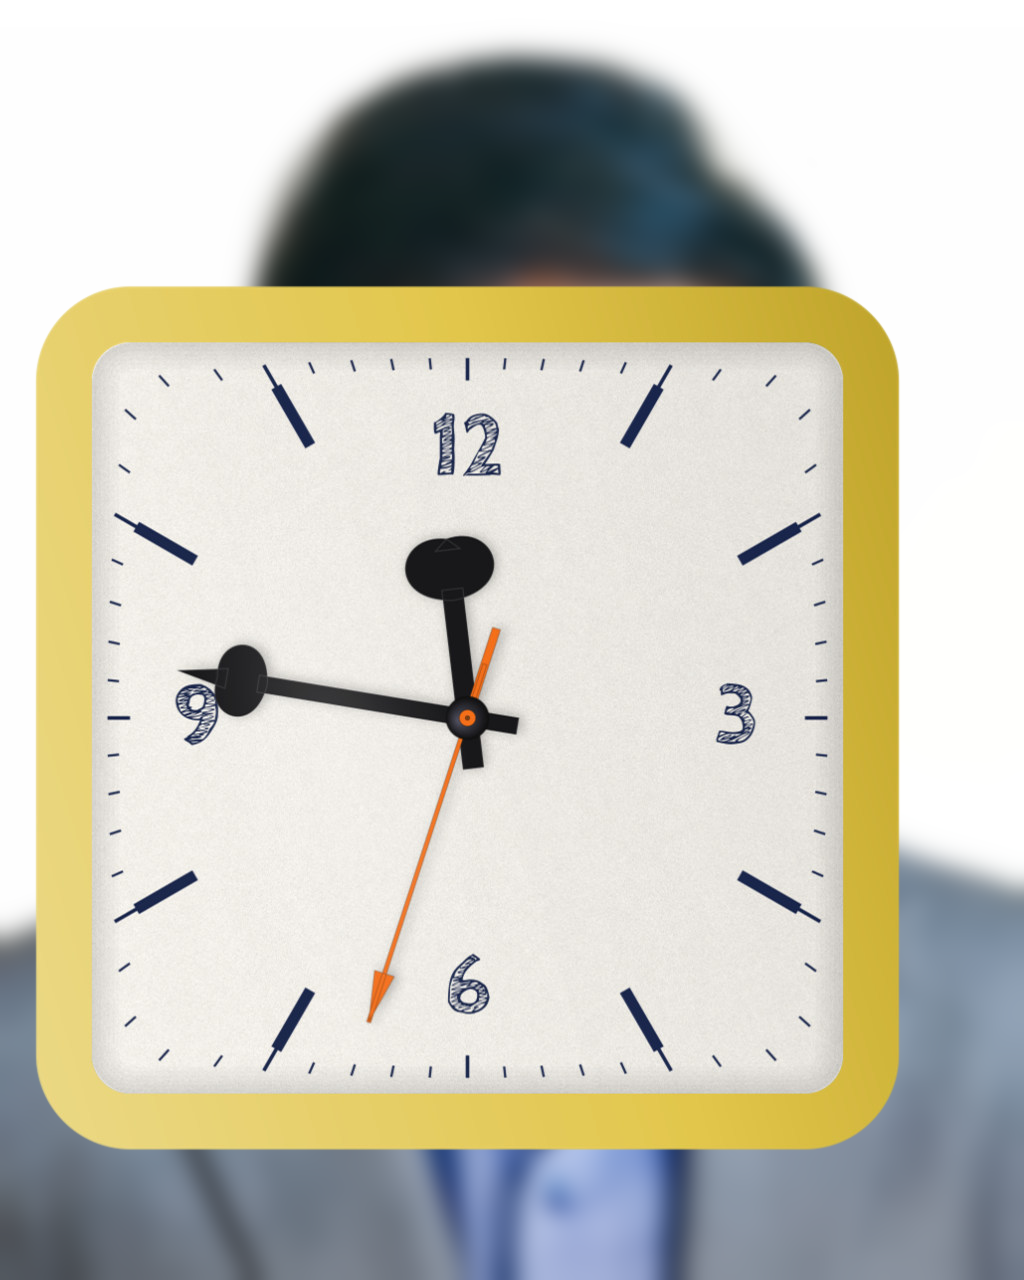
11.46.33
